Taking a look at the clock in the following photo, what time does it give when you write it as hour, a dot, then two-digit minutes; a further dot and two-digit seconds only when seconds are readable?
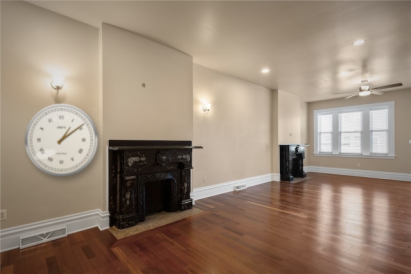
1.09
